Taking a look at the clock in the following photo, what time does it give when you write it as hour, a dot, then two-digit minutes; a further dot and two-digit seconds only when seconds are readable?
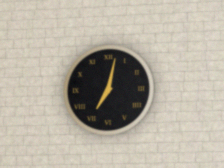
7.02
